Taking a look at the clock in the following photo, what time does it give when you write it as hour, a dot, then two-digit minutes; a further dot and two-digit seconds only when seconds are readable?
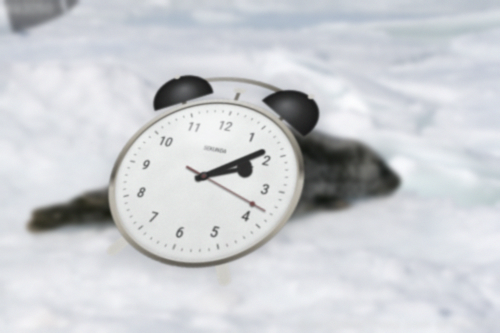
2.08.18
